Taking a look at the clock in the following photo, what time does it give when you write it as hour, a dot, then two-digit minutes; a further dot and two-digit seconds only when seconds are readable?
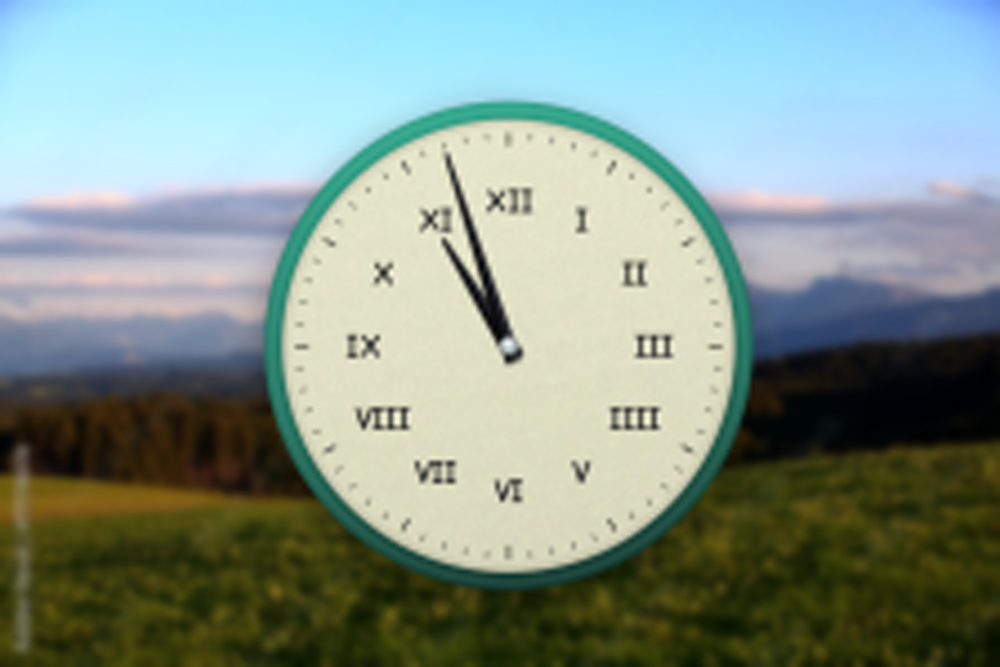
10.57
